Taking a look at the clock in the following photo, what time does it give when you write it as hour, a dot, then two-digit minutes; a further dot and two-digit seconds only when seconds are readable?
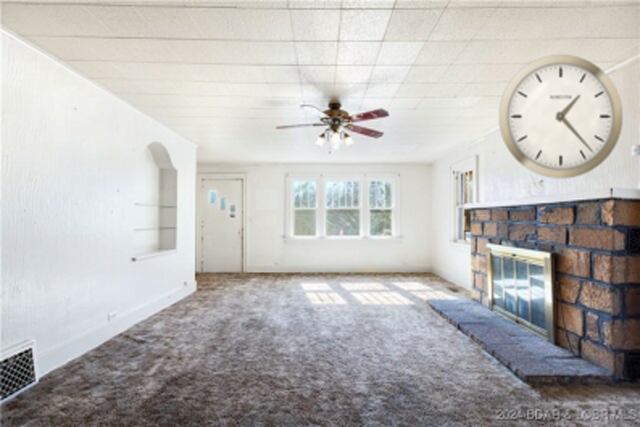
1.23
